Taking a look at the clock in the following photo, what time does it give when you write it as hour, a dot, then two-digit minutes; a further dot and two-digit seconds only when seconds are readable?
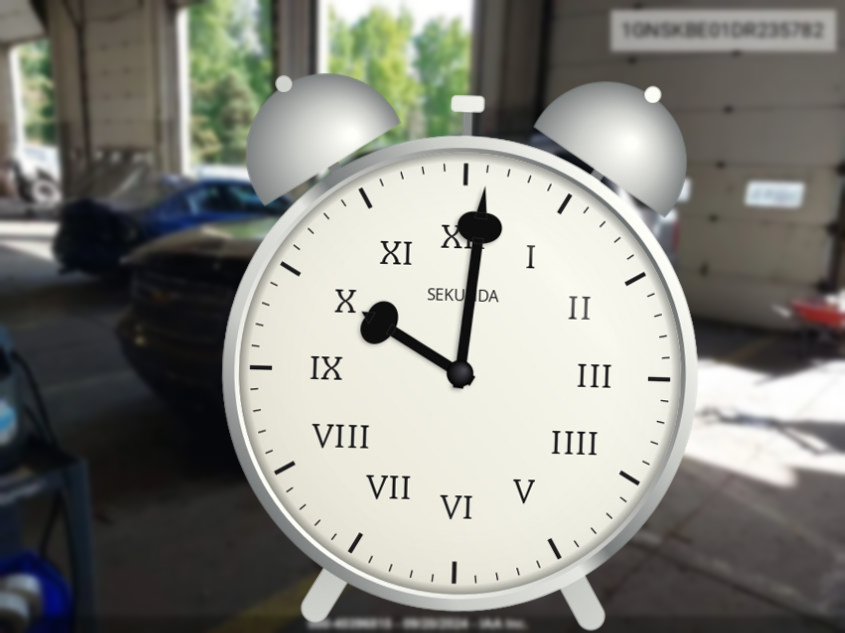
10.01
